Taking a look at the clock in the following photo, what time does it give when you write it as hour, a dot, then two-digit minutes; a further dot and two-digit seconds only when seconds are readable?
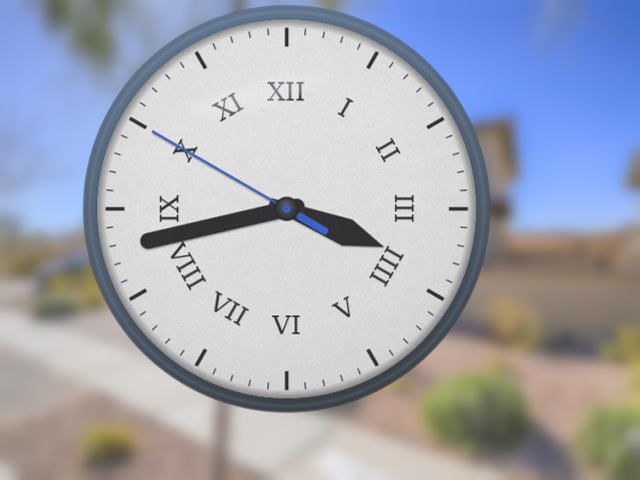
3.42.50
